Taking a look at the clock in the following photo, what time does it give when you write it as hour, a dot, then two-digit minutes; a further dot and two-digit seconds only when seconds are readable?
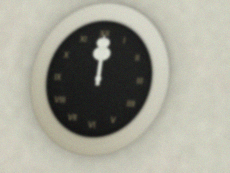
12.00
